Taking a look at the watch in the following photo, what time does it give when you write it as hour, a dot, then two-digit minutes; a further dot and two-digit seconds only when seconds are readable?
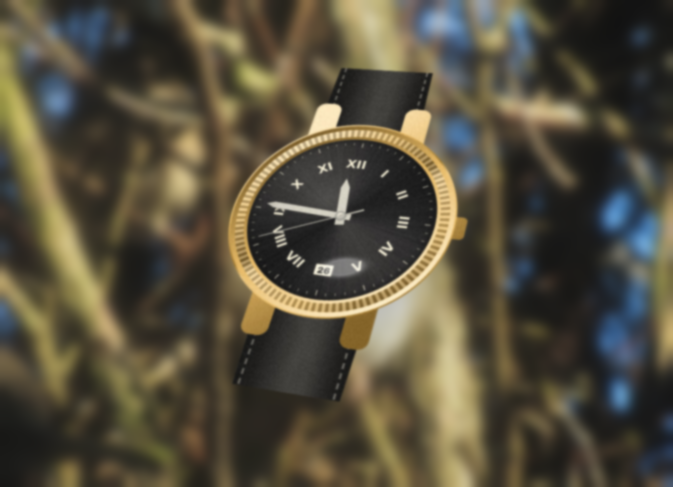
11.45.41
